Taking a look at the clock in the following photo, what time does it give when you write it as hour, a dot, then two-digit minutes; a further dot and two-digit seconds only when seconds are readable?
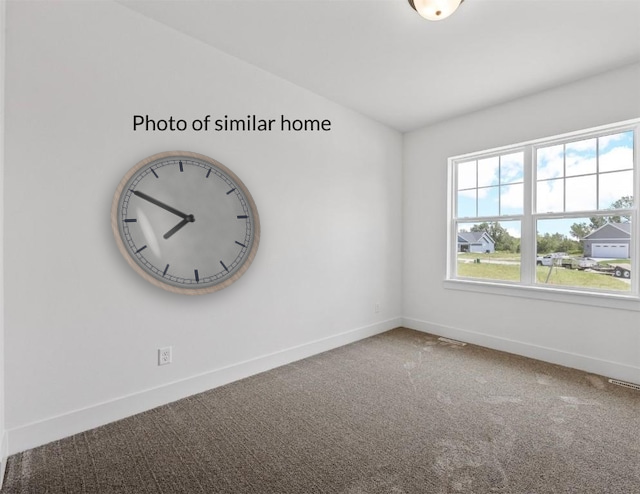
7.50
